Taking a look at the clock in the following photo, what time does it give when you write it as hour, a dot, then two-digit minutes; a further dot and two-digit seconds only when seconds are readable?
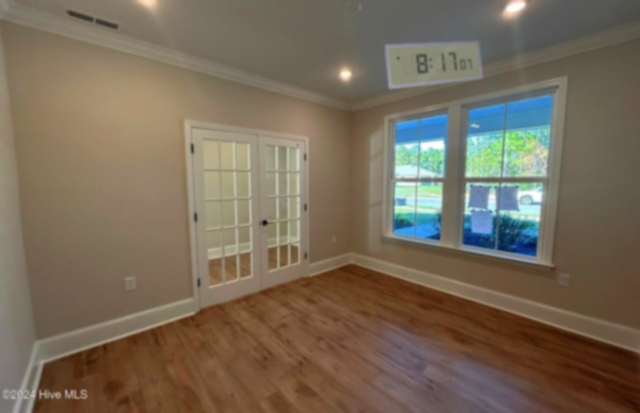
8.17
